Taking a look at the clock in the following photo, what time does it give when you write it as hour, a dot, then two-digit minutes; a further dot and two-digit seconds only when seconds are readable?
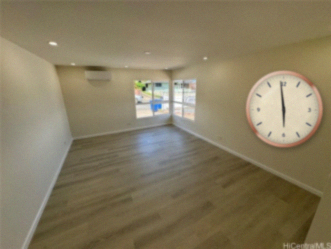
5.59
